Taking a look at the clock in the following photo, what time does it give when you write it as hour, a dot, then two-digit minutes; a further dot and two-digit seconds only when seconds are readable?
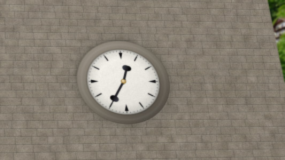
12.35
